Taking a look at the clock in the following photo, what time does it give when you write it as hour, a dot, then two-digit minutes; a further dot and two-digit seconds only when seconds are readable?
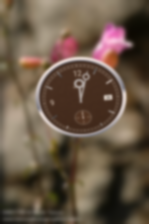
12.03
